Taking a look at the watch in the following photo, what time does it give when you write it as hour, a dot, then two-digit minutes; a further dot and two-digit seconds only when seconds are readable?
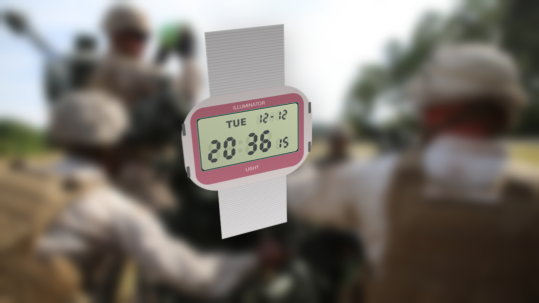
20.36.15
